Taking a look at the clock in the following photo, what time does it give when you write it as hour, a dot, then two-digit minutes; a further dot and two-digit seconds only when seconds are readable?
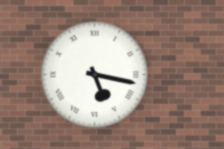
5.17
